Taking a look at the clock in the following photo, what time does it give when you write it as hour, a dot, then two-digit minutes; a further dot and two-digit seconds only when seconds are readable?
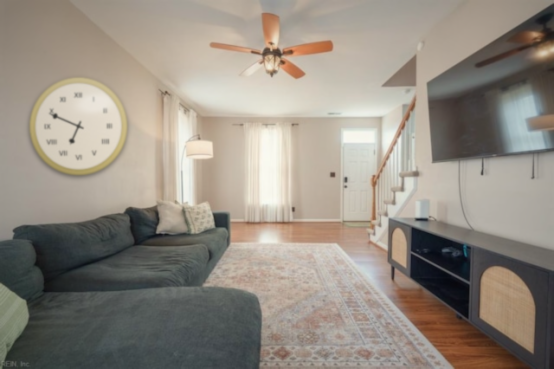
6.49
